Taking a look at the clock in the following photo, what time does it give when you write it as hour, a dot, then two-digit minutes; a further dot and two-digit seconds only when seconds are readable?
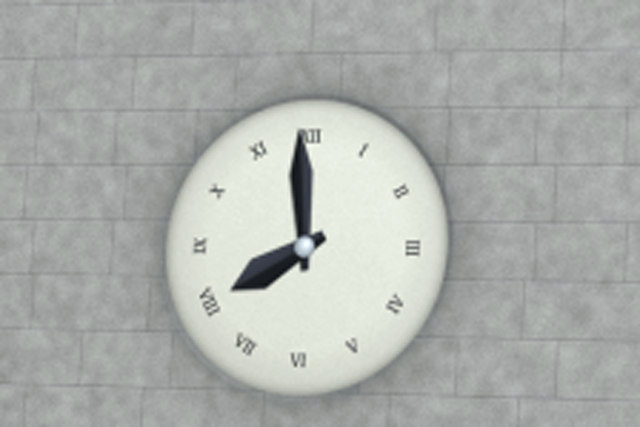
7.59
